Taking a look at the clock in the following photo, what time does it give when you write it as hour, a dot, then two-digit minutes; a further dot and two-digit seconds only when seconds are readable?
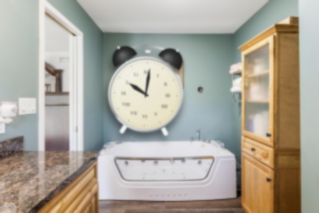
10.01
